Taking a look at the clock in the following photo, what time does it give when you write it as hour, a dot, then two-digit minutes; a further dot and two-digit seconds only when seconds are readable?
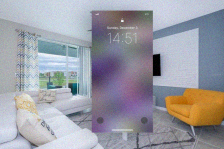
14.51
